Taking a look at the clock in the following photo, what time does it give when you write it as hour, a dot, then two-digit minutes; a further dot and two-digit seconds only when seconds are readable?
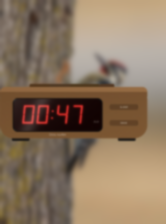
0.47
